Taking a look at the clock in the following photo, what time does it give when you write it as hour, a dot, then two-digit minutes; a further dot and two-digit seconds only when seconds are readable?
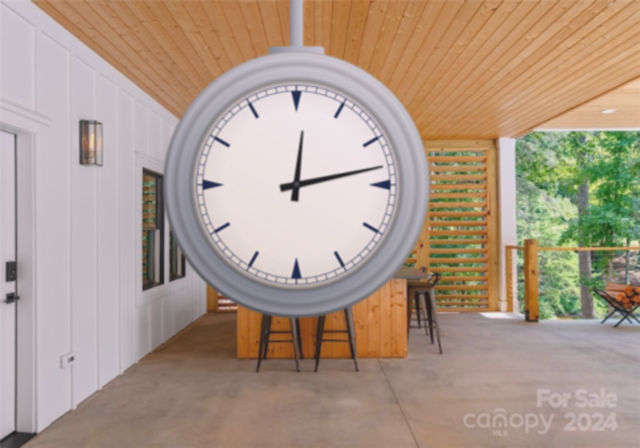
12.13
